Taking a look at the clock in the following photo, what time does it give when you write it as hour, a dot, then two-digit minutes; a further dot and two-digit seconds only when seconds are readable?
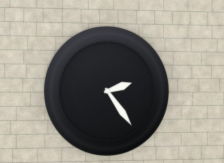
2.24
